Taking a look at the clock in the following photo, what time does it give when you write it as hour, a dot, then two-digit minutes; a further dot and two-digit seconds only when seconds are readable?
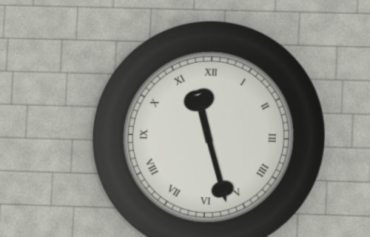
11.27
